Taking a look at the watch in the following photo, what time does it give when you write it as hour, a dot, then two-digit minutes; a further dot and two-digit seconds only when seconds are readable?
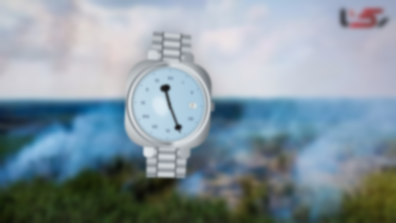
11.26
